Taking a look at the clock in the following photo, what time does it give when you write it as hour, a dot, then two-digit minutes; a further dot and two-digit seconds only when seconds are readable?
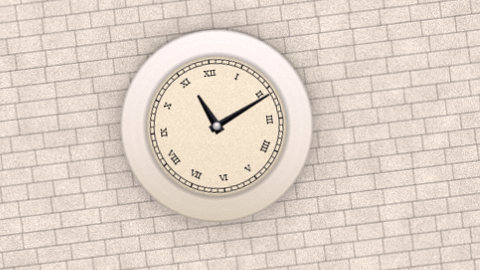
11.11
